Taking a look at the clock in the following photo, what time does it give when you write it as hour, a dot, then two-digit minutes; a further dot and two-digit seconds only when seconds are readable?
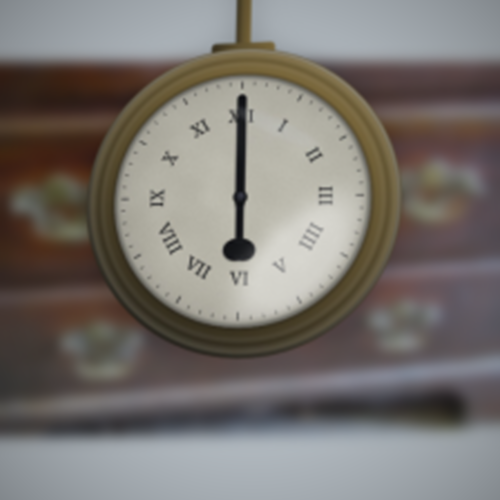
6.00
